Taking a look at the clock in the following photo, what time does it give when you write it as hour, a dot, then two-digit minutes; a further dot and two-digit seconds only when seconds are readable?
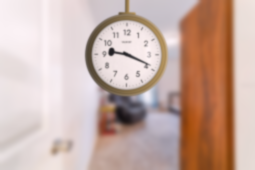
9.19
